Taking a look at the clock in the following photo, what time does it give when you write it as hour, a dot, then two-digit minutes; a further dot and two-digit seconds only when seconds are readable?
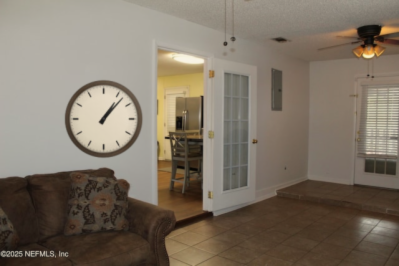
1.07
